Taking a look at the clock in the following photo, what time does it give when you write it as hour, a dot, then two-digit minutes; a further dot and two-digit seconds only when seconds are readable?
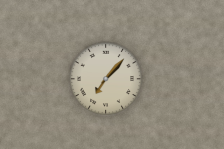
7.07
